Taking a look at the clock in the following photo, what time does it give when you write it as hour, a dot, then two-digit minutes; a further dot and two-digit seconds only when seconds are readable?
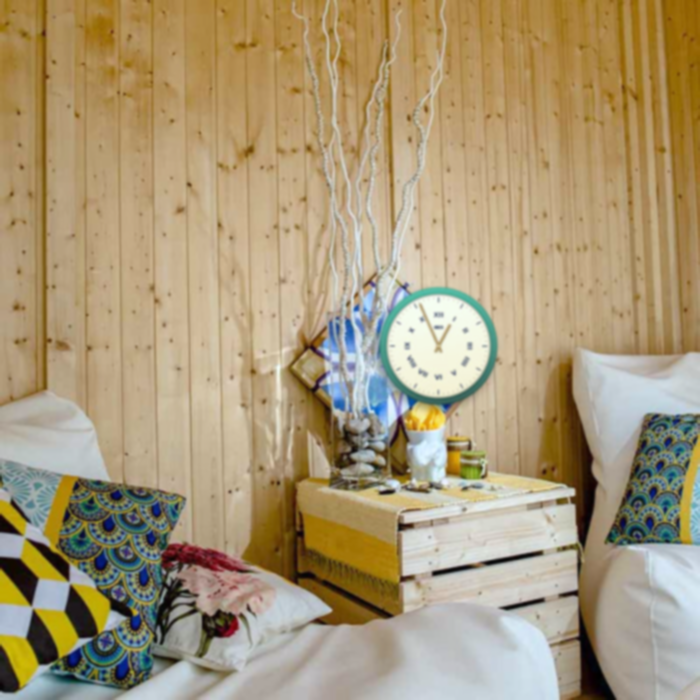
12.56
